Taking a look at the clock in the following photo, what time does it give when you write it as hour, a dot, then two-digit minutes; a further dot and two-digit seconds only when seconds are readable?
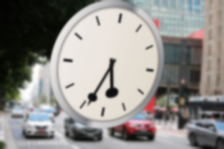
5.34
